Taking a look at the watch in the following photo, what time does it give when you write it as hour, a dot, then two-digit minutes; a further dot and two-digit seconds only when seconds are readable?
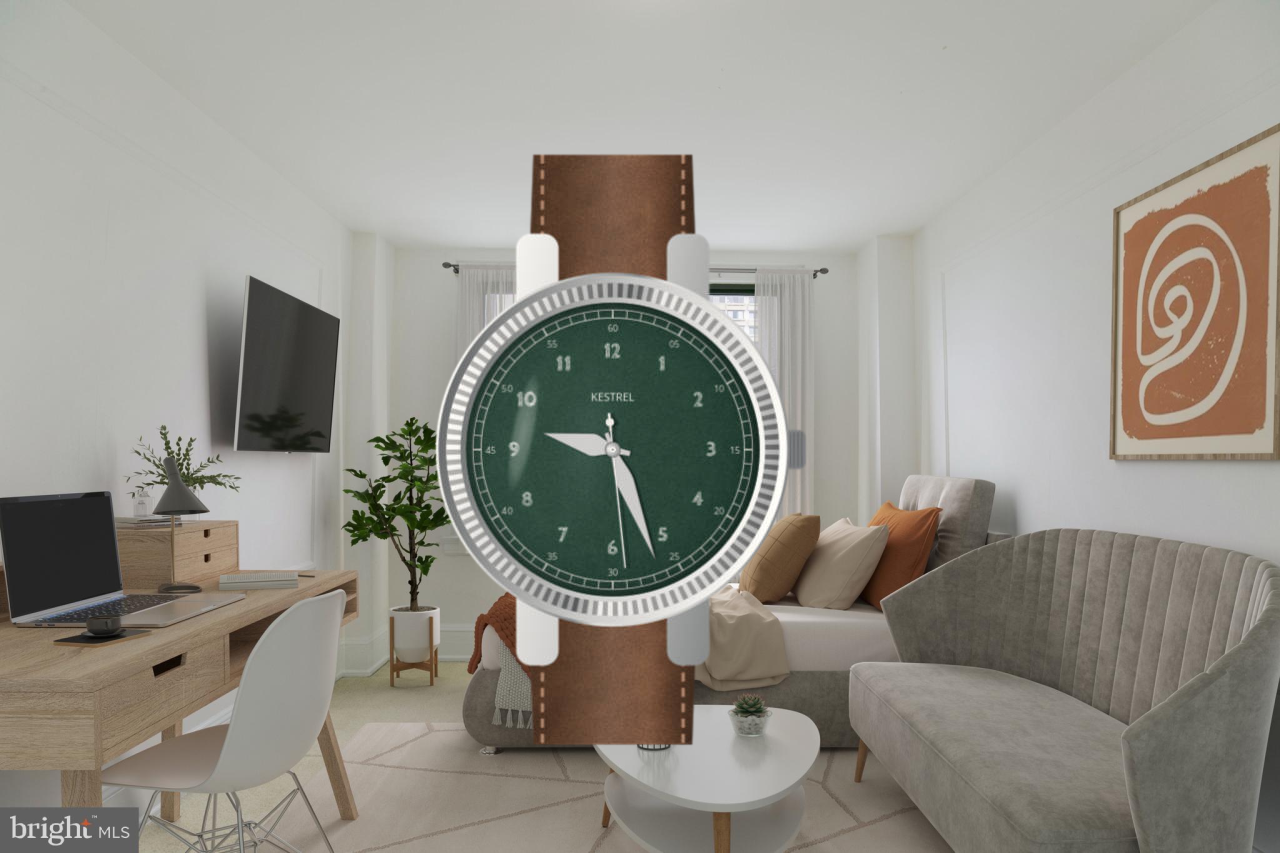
9.26.29
